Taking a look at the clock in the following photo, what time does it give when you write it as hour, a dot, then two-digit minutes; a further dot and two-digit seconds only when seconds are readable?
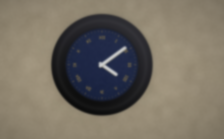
4.09
